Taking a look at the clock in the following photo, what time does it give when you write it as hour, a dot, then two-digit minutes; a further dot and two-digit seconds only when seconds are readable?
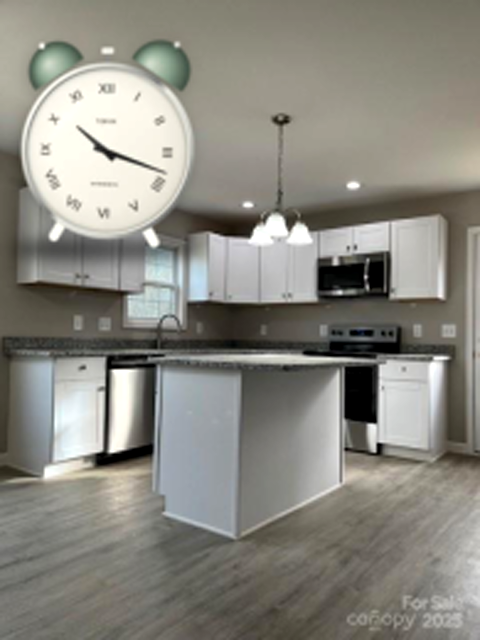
10.18
